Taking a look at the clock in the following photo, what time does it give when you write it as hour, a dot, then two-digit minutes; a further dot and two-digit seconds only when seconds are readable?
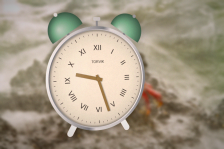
9.27
